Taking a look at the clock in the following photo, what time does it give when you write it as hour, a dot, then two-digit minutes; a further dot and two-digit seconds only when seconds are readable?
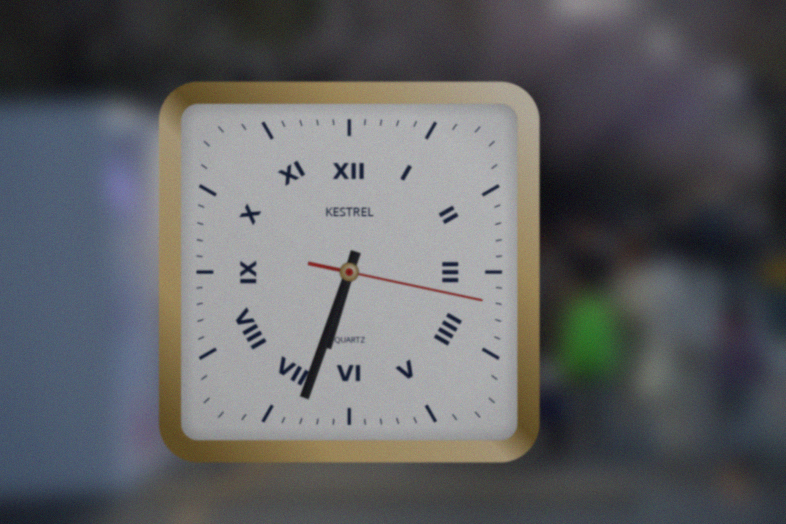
6.33.17
